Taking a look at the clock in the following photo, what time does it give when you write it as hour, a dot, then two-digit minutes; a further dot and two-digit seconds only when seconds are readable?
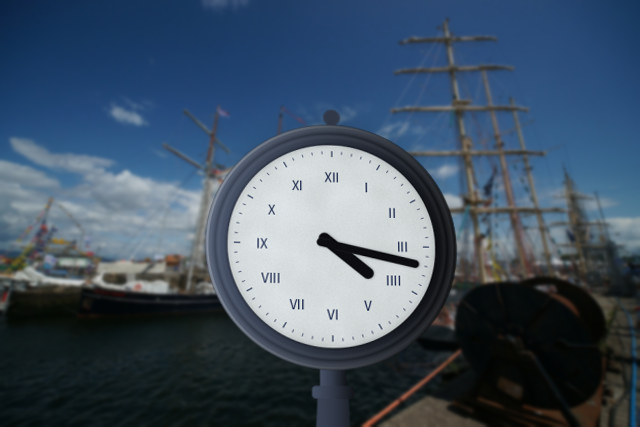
4.17
